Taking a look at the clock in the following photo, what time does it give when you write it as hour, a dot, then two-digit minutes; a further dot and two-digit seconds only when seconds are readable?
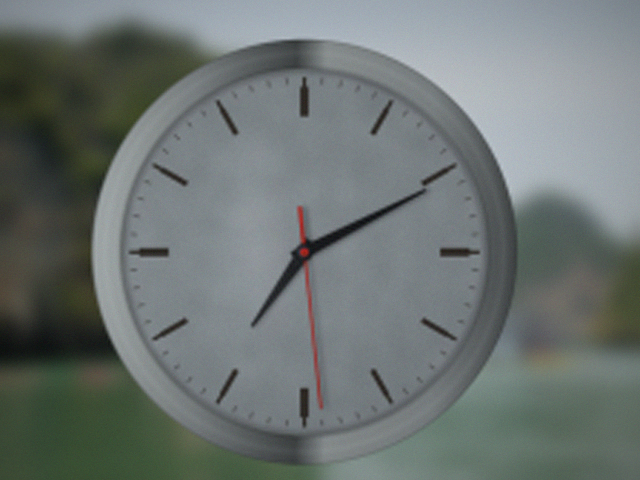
7.10.29
